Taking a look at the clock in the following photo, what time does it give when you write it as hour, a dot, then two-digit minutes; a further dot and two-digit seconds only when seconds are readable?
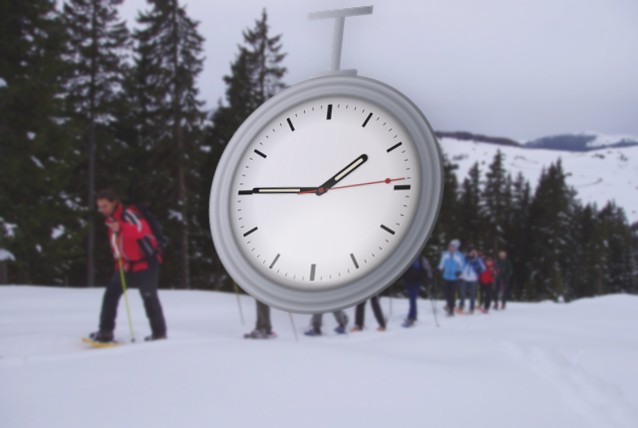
1.45.14
